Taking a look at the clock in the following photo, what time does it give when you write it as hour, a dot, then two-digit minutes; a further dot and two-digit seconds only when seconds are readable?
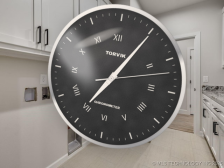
7.05.12
